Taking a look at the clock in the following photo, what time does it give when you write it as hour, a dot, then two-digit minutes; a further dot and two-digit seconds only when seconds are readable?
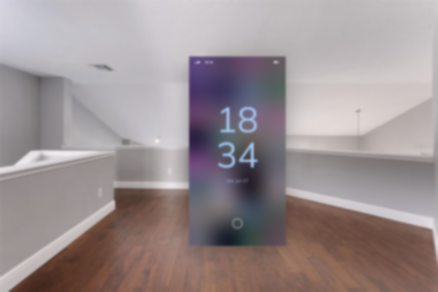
18.34
